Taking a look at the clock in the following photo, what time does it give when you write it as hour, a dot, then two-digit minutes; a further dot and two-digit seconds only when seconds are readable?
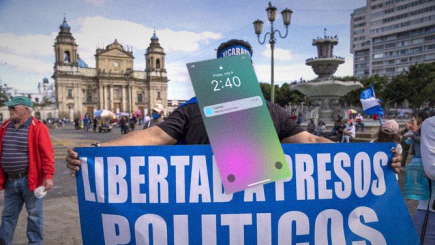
2.40
